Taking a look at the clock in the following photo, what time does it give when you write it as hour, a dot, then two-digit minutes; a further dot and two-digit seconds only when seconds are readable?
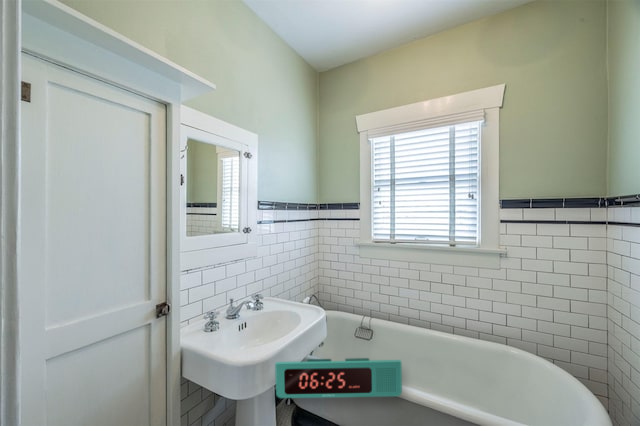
6.25
